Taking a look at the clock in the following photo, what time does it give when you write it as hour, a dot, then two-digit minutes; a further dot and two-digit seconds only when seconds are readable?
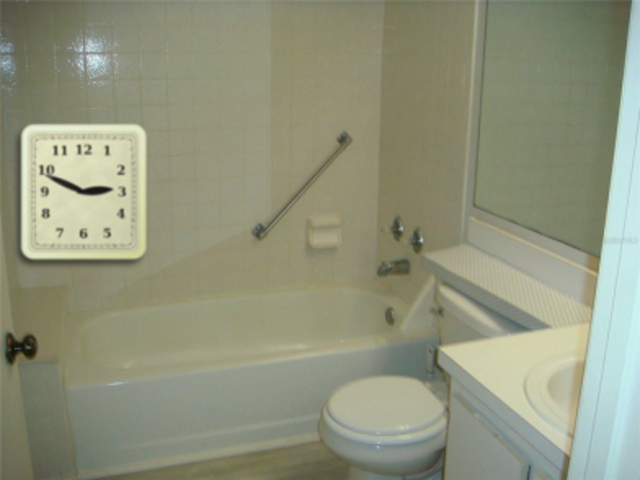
2.49
